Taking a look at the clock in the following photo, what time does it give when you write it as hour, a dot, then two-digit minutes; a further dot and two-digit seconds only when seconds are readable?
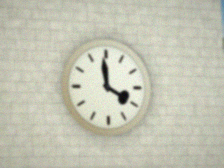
3.59
